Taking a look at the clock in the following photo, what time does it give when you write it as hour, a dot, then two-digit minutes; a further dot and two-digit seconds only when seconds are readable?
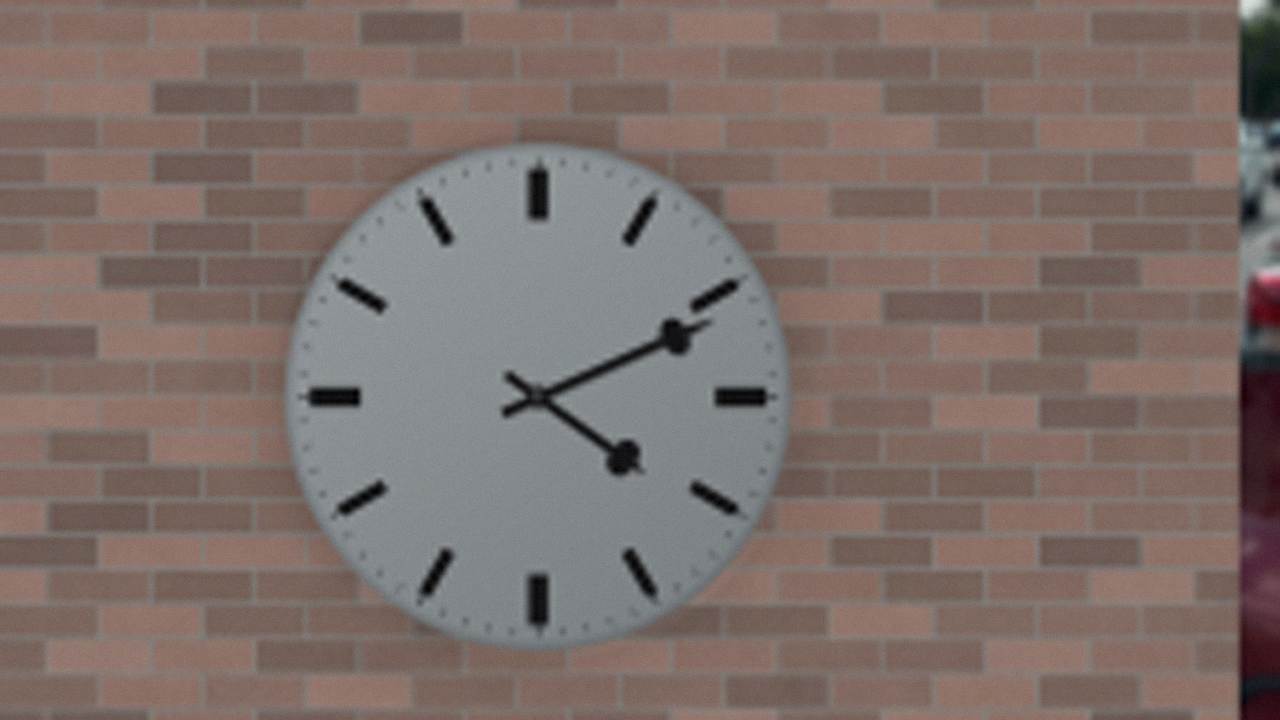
4.11
